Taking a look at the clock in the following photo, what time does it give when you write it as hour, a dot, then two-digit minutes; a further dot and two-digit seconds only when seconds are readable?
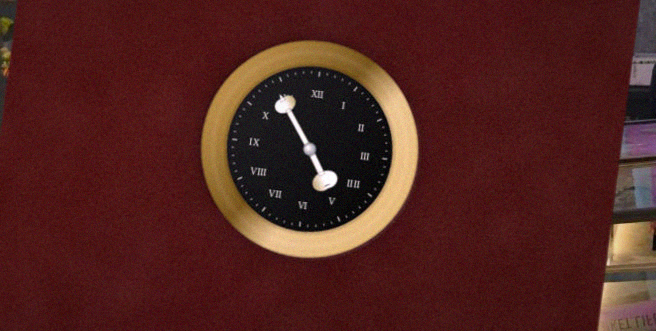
4.54
